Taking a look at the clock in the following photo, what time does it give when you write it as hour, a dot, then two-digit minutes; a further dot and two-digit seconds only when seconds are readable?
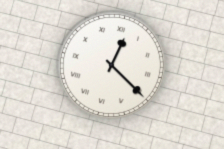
12.20
